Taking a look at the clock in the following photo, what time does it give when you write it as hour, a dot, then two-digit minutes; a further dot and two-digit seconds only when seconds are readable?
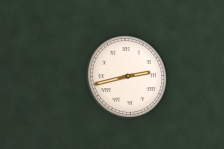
2.43
